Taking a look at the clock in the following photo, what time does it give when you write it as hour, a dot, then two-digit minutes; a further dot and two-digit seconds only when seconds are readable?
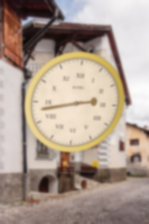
2.43
